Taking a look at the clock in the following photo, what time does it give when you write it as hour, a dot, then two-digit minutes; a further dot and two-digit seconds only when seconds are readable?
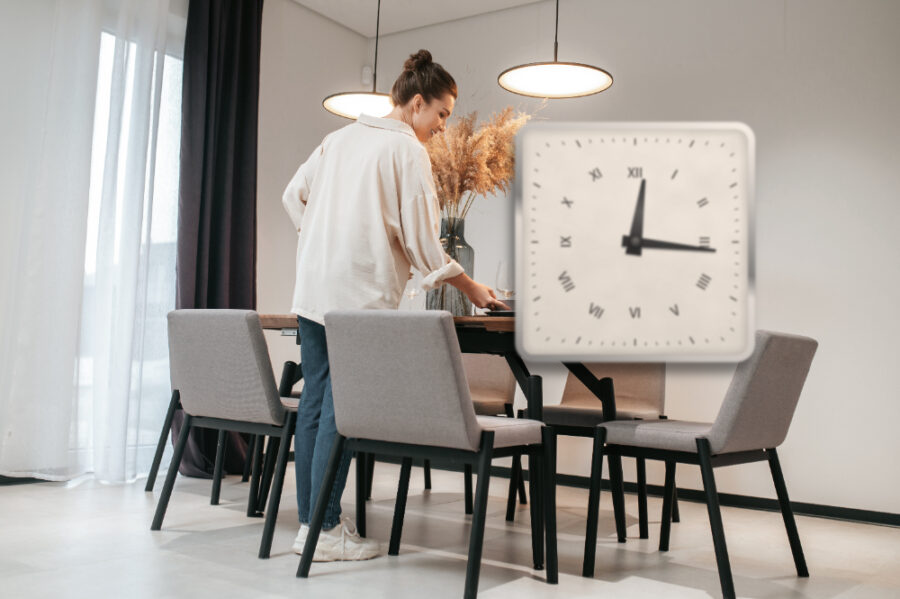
12.16
